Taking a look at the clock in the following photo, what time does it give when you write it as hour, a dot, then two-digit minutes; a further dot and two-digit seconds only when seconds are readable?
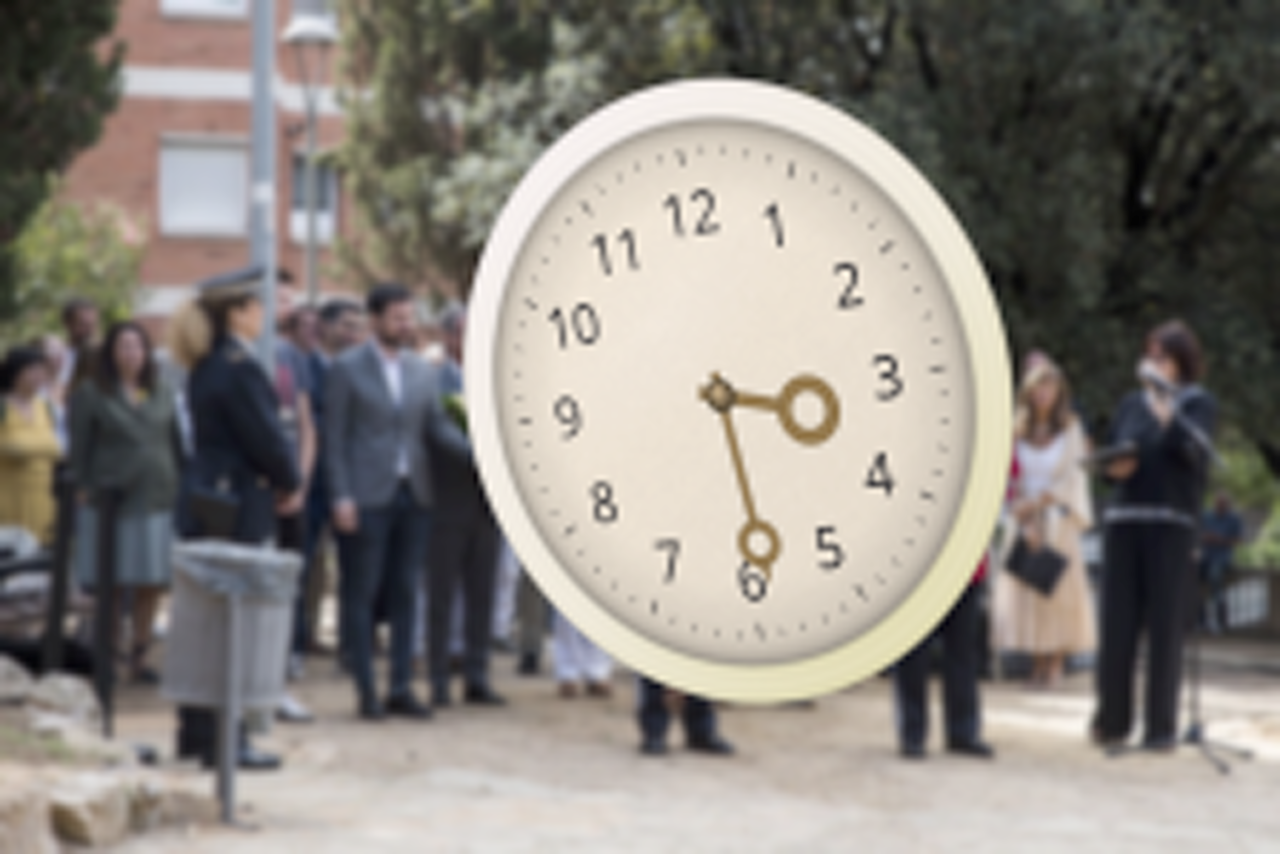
3.29
